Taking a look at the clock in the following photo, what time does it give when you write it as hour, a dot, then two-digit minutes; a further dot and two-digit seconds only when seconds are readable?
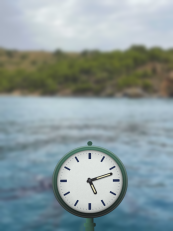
5.12
